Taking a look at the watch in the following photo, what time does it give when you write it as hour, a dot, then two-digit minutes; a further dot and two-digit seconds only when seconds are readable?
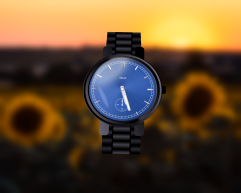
5.27
